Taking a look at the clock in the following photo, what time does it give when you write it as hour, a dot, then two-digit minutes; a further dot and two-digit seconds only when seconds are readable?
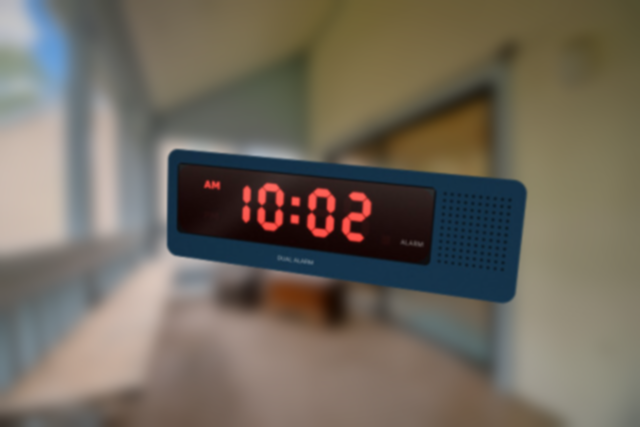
10.02
